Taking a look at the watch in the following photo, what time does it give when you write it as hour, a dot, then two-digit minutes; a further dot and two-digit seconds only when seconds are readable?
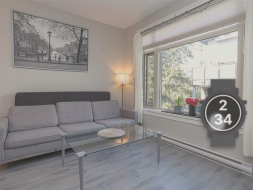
2.34
